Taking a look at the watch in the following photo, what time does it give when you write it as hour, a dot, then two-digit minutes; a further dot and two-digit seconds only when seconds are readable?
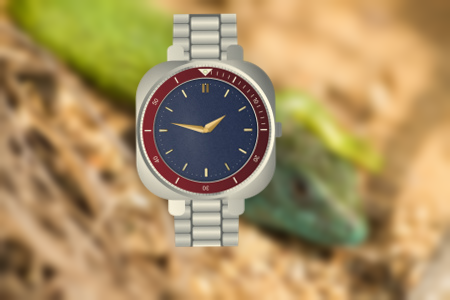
1.47
